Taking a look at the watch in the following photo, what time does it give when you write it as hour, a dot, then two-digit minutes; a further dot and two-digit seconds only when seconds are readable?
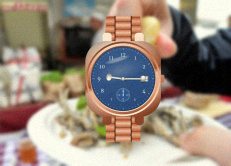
9.15
